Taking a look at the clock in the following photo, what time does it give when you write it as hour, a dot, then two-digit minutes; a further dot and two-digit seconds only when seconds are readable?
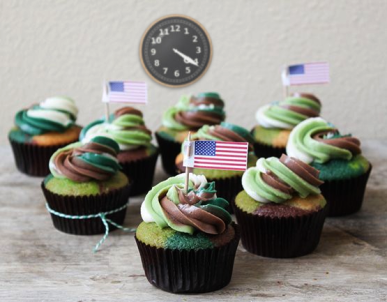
4.21
